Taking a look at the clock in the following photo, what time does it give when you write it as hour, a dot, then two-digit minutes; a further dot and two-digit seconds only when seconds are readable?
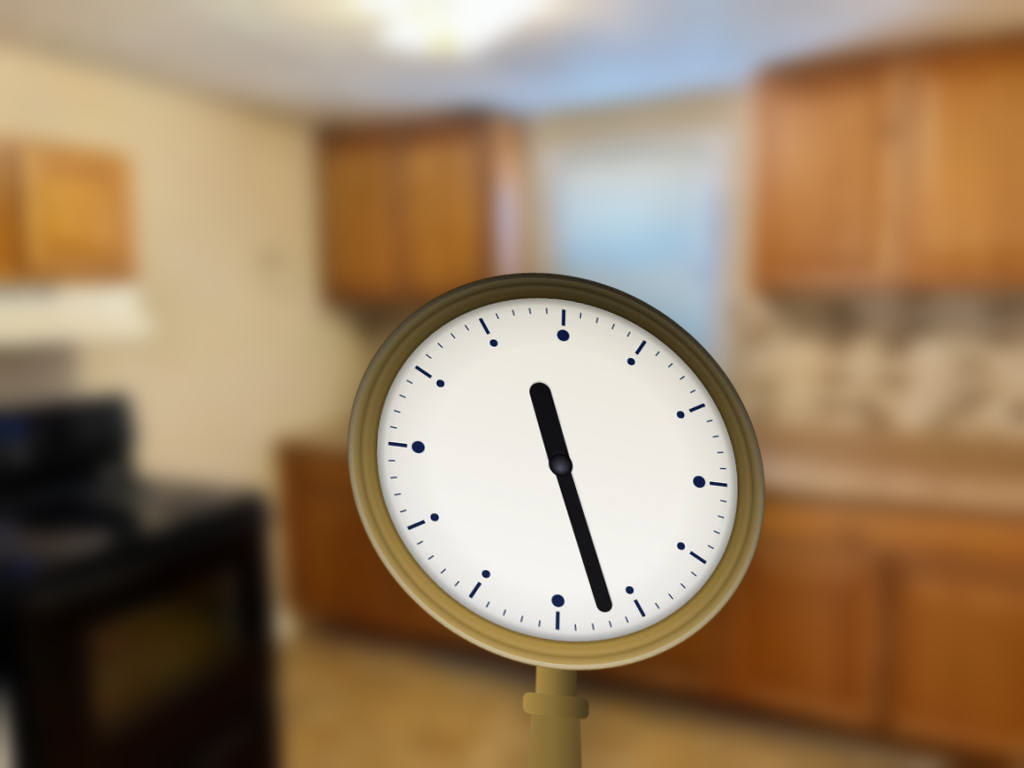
11.27
